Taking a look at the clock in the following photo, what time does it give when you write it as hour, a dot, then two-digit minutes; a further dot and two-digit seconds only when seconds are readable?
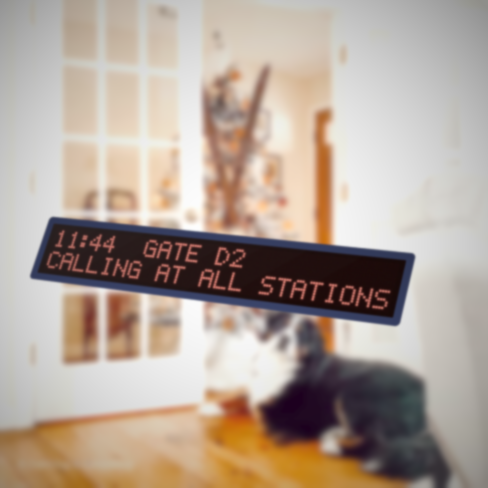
11.44
